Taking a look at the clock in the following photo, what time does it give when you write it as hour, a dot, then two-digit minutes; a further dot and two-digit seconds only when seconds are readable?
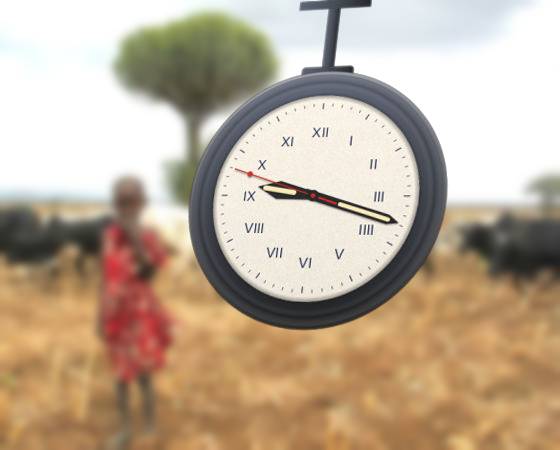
9.17.48
